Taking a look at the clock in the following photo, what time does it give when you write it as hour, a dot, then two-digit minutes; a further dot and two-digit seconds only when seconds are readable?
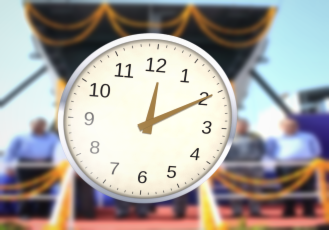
12.10
